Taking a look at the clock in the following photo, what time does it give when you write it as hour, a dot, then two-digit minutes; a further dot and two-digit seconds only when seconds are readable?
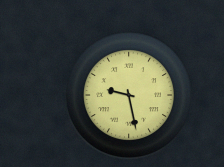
9.28
